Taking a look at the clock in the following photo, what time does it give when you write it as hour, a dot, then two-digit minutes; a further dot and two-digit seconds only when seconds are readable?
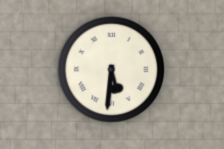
5.31
